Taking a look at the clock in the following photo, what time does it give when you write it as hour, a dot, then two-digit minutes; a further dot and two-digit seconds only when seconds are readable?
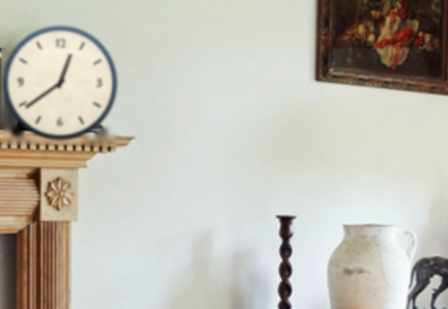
12.39
